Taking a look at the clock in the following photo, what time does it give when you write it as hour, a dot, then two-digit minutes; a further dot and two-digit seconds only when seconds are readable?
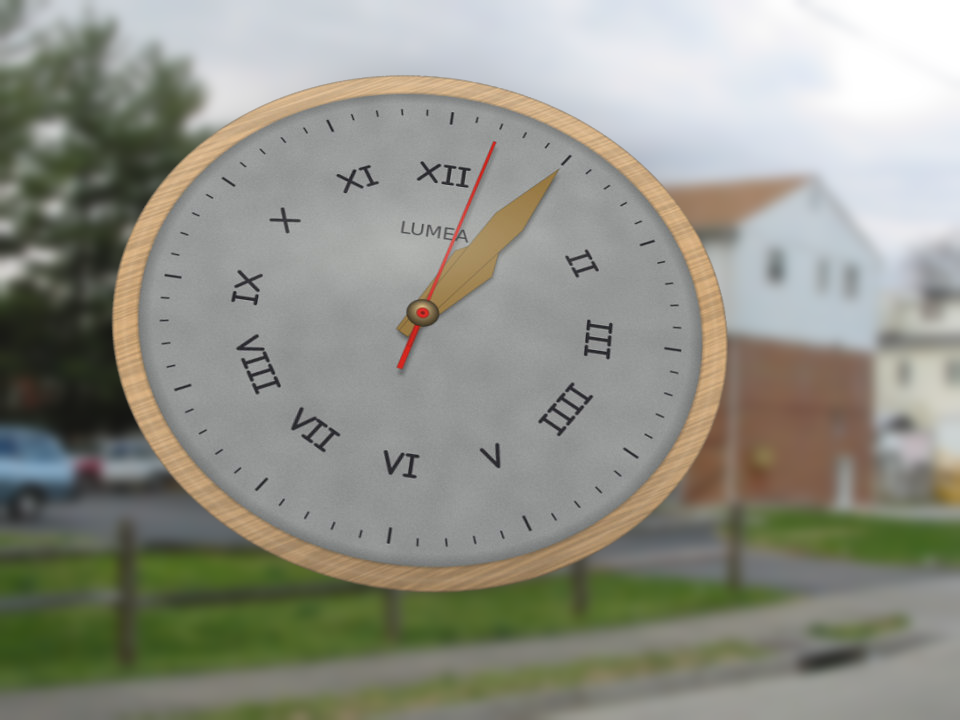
1.05.02
